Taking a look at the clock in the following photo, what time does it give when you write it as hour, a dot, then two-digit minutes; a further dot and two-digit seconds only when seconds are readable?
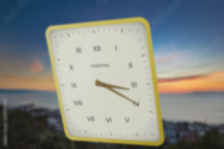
3.20
